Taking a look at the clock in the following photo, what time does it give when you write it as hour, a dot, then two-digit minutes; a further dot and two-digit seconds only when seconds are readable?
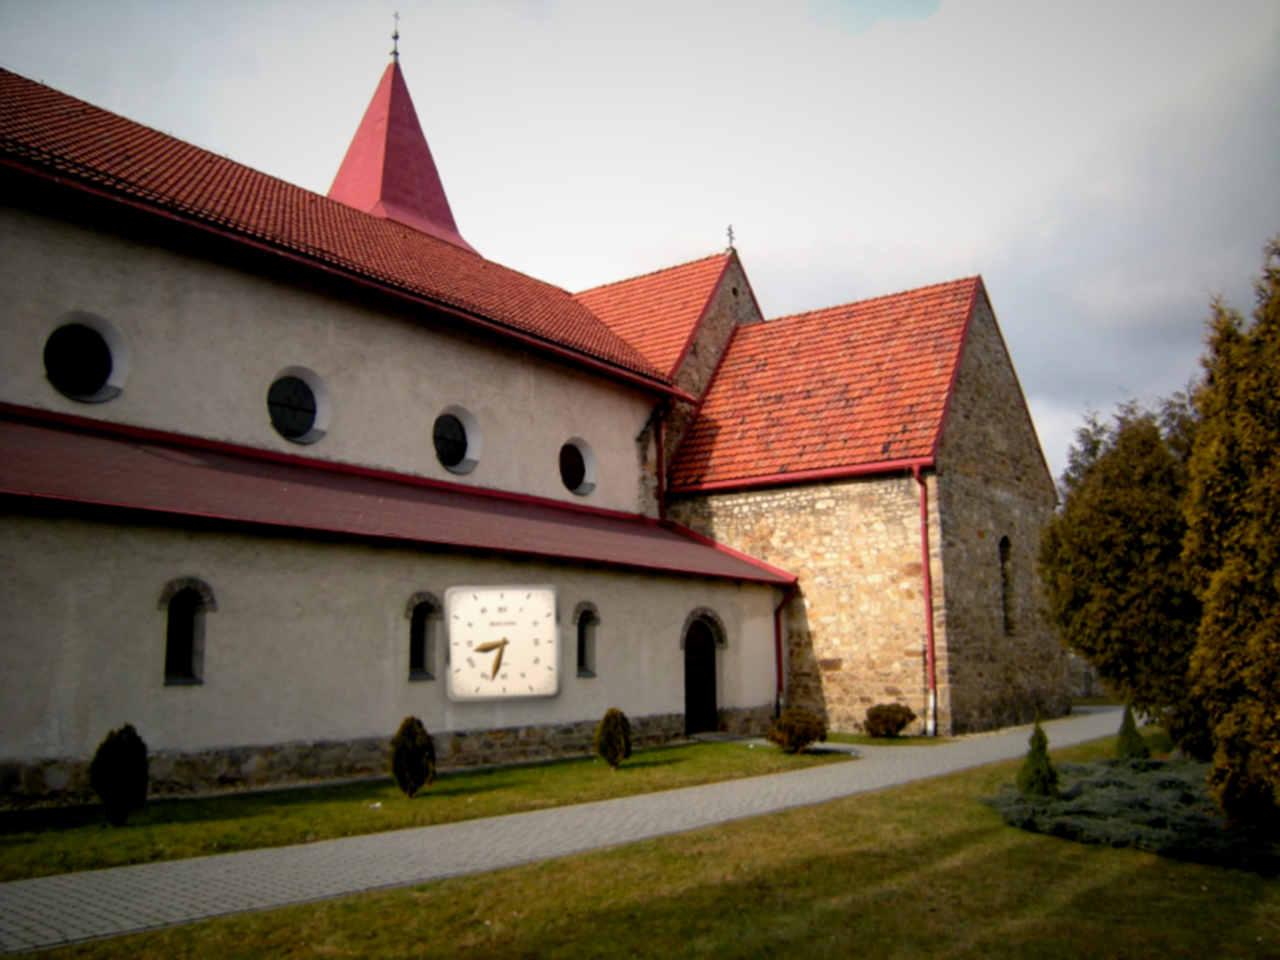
8.33
